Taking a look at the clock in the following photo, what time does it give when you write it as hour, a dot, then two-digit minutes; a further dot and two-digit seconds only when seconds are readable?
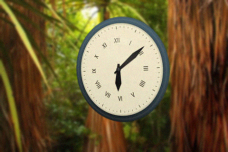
6.09
